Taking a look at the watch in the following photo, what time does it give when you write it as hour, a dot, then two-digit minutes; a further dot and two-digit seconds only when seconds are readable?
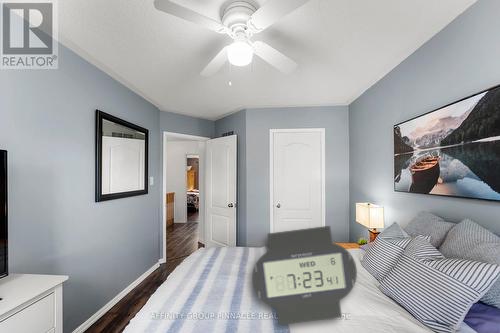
7.23
